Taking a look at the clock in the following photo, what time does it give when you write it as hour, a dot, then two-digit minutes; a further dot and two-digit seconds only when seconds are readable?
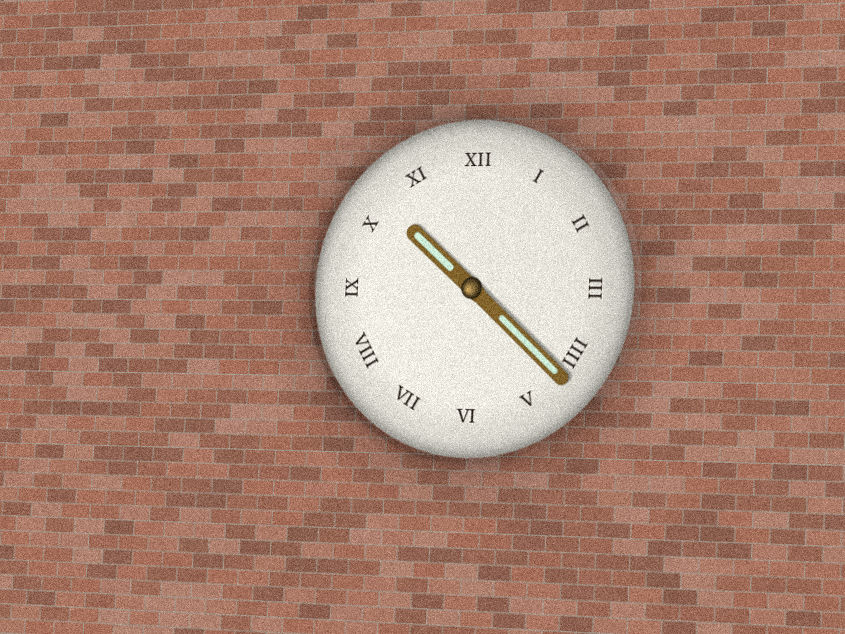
10.22
